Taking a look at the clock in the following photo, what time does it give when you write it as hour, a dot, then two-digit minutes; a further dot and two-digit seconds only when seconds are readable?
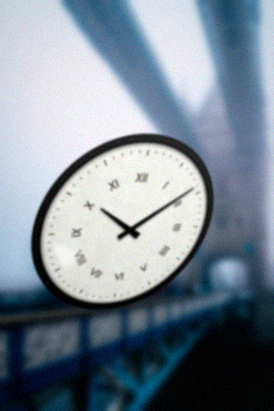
10.09
